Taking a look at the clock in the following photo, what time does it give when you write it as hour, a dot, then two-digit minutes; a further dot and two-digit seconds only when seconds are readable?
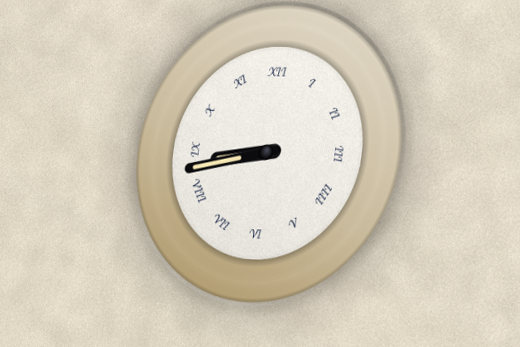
8.43
